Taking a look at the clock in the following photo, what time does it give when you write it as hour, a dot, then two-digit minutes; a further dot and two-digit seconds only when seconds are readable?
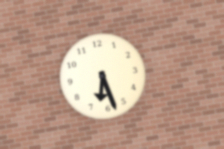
6.28
